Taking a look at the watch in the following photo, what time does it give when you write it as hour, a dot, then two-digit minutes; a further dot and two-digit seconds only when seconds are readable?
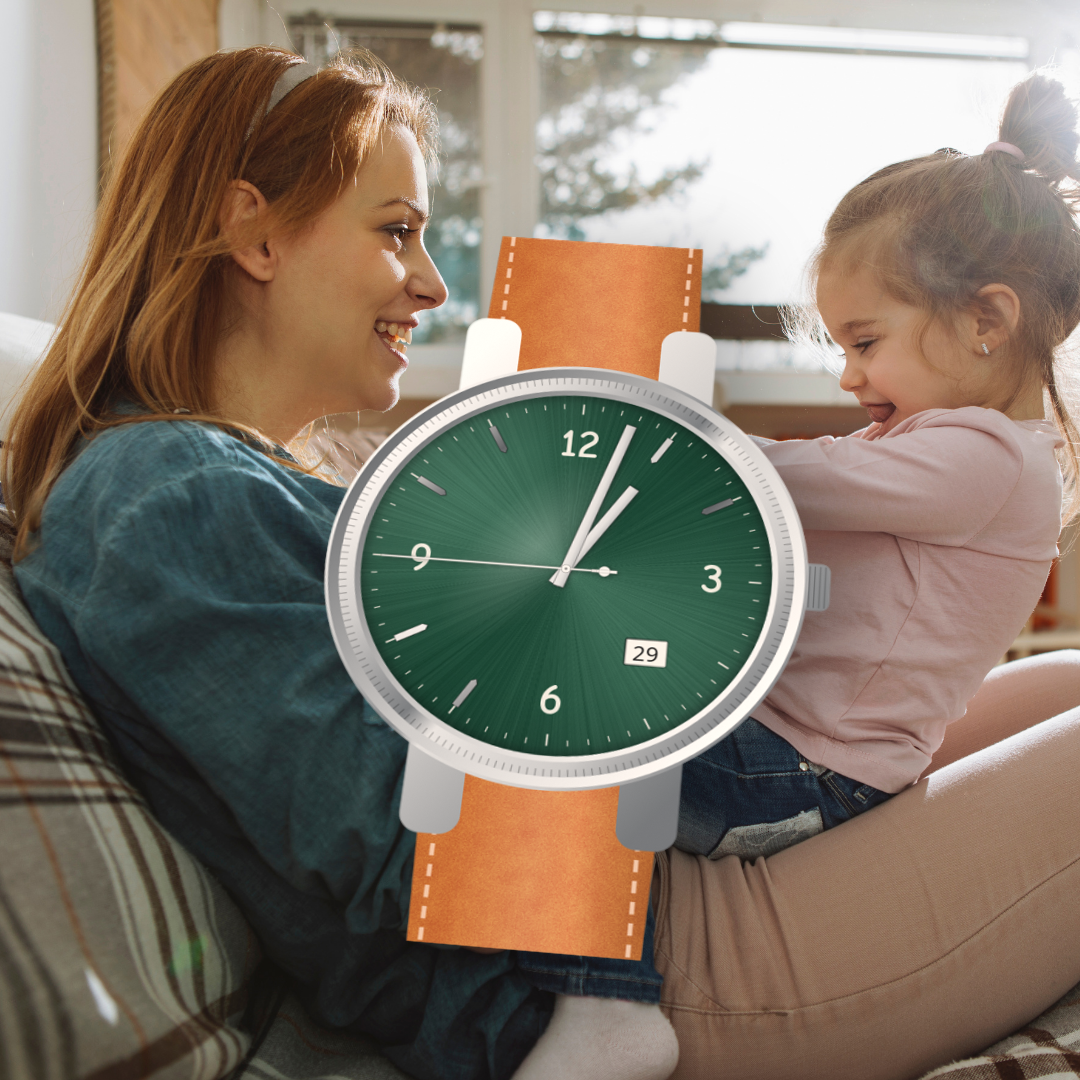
1.02.45
